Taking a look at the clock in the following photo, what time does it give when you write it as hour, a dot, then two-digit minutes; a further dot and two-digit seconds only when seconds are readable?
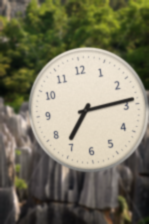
7.14
